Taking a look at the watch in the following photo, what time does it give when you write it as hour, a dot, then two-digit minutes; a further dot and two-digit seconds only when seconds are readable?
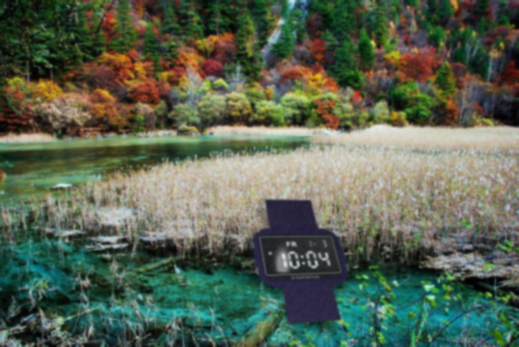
10.04
